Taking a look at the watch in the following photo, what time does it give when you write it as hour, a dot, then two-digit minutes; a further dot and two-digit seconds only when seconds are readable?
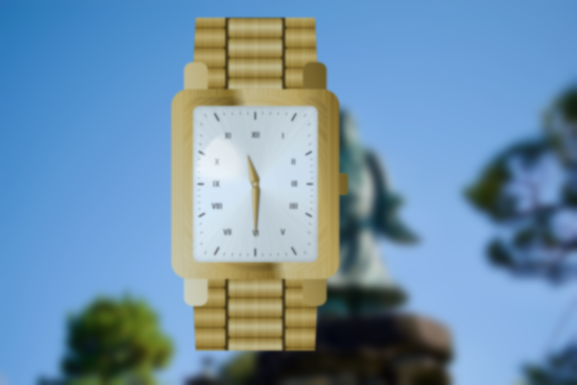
11.30
